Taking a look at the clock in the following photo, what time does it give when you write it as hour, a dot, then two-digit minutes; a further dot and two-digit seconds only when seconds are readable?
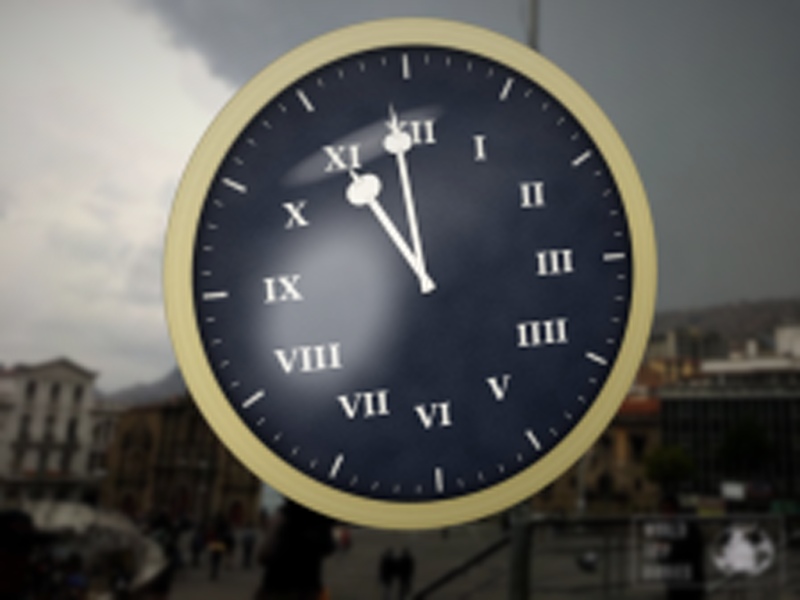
10.59
